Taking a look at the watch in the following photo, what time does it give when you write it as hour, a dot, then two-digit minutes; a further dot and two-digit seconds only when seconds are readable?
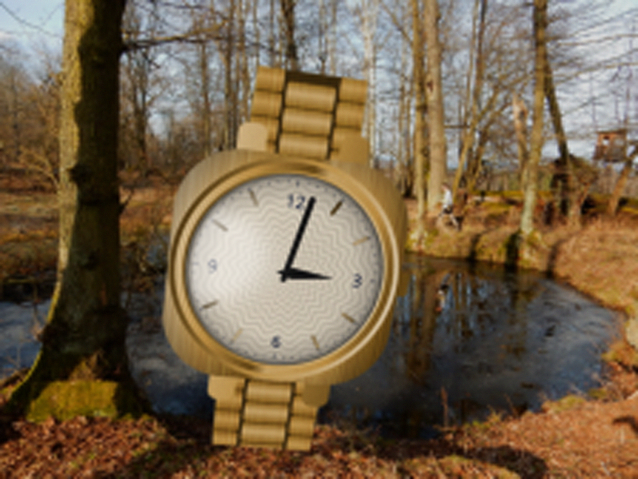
3.02
